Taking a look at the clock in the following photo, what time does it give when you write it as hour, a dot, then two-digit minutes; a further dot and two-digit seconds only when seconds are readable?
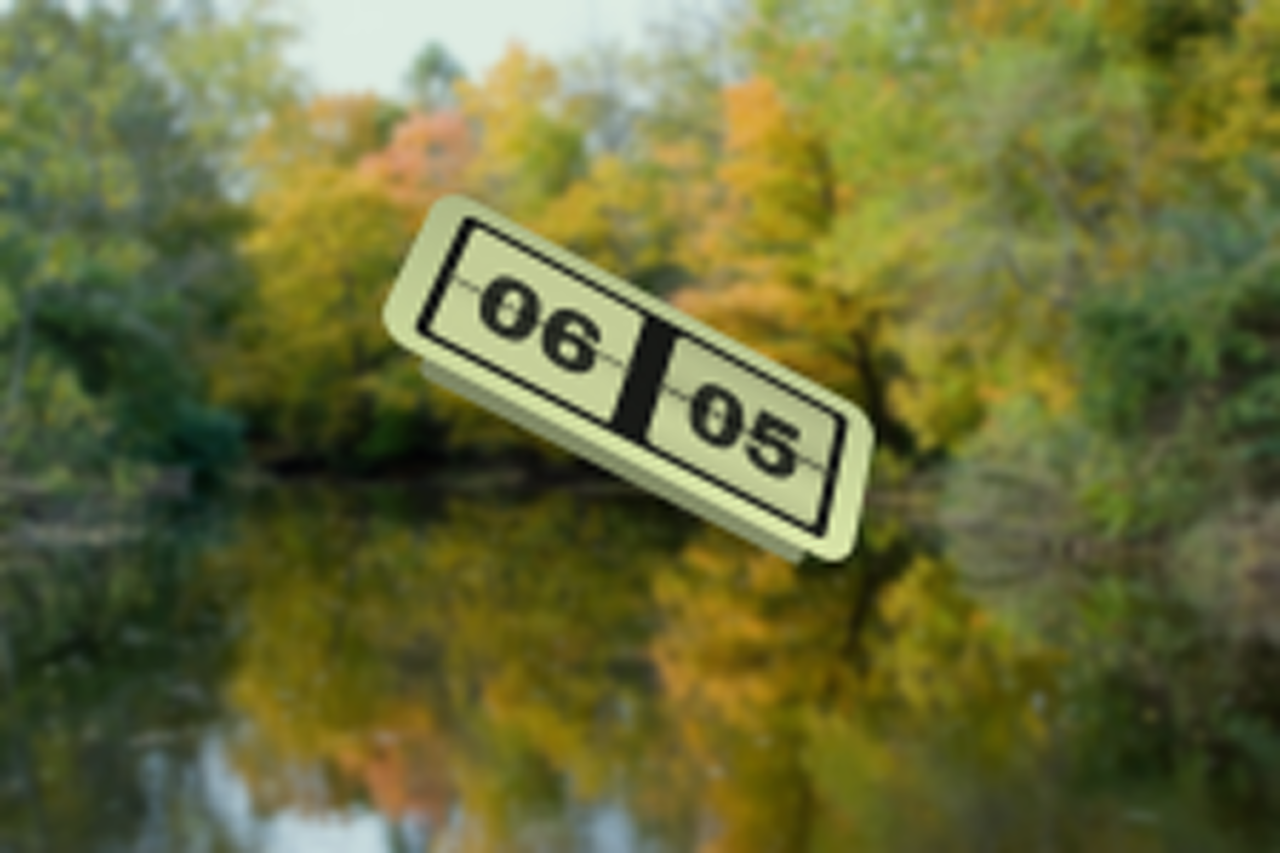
6.05
